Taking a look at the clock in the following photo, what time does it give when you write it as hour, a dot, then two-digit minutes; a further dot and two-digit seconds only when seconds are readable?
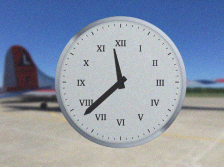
11.38
